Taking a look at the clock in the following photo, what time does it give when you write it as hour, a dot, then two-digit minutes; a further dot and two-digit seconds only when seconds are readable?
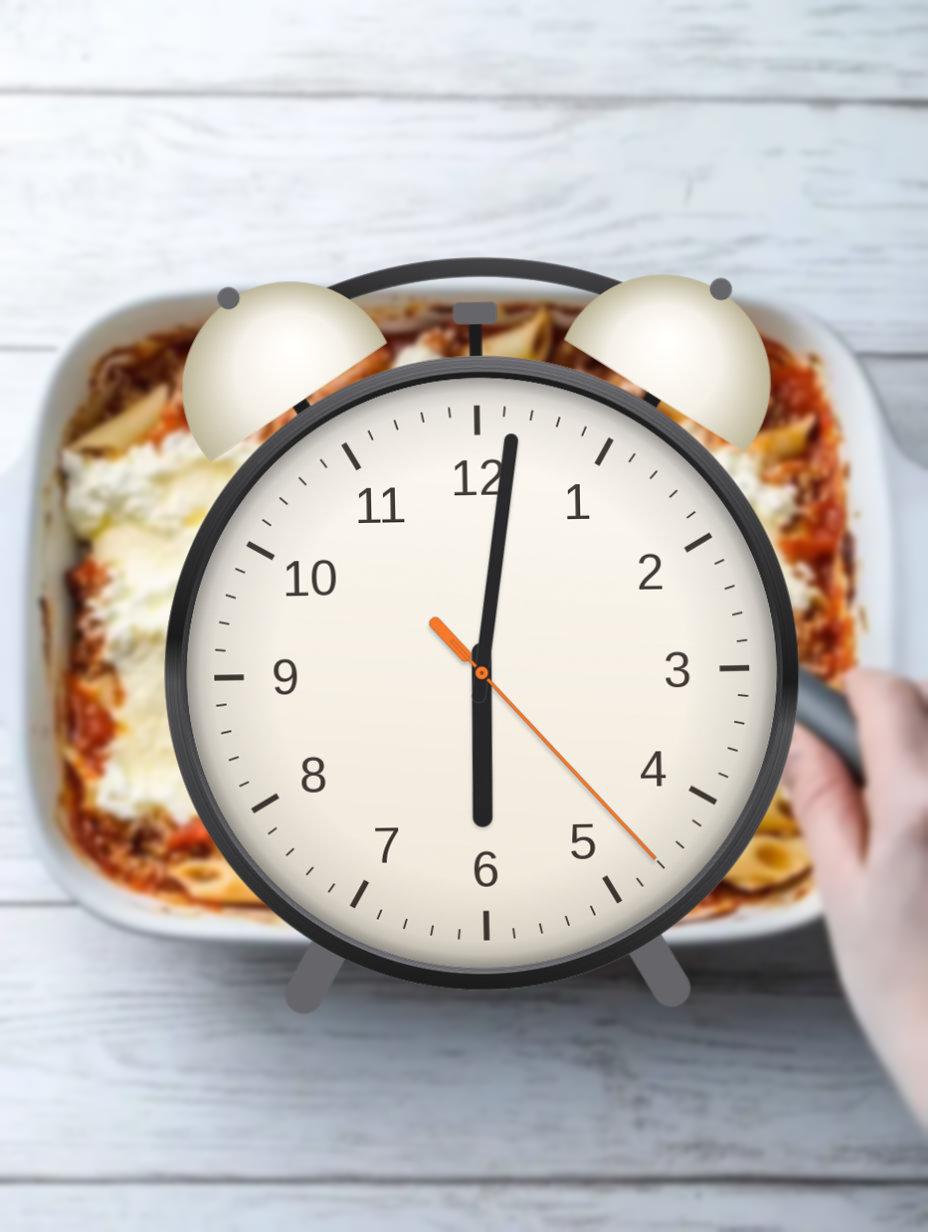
6.01.23
